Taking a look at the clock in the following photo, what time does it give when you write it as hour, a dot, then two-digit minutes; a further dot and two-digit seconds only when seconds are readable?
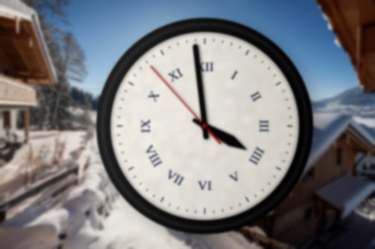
3.58.53
